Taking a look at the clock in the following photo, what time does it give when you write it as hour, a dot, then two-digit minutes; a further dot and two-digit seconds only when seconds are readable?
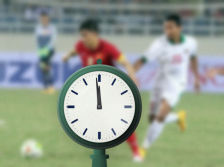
11.59
